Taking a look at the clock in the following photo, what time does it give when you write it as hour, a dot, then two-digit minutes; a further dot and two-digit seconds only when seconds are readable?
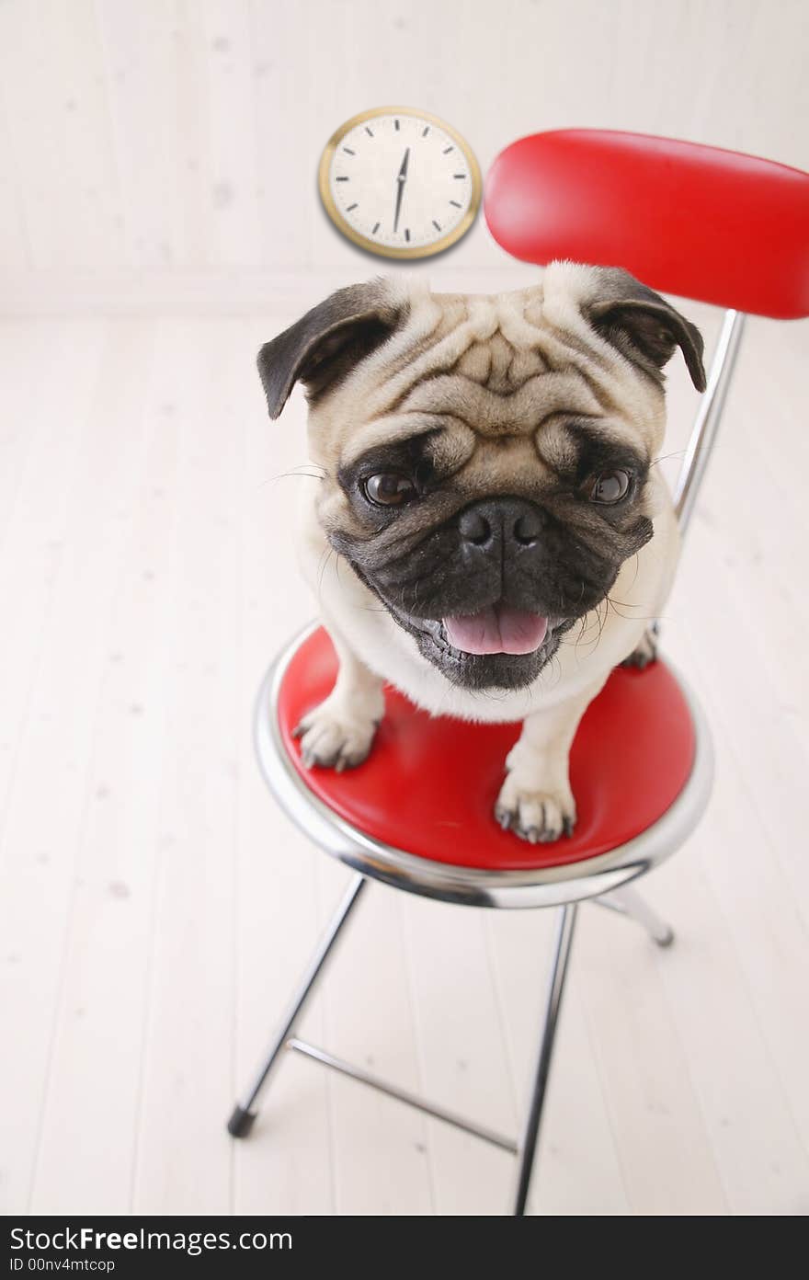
12.32
